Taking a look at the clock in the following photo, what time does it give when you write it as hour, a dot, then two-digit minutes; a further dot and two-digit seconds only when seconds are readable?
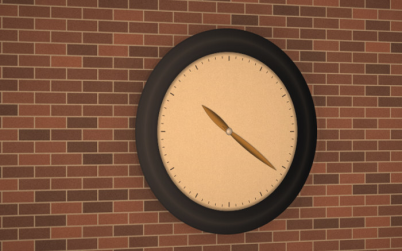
10.21
